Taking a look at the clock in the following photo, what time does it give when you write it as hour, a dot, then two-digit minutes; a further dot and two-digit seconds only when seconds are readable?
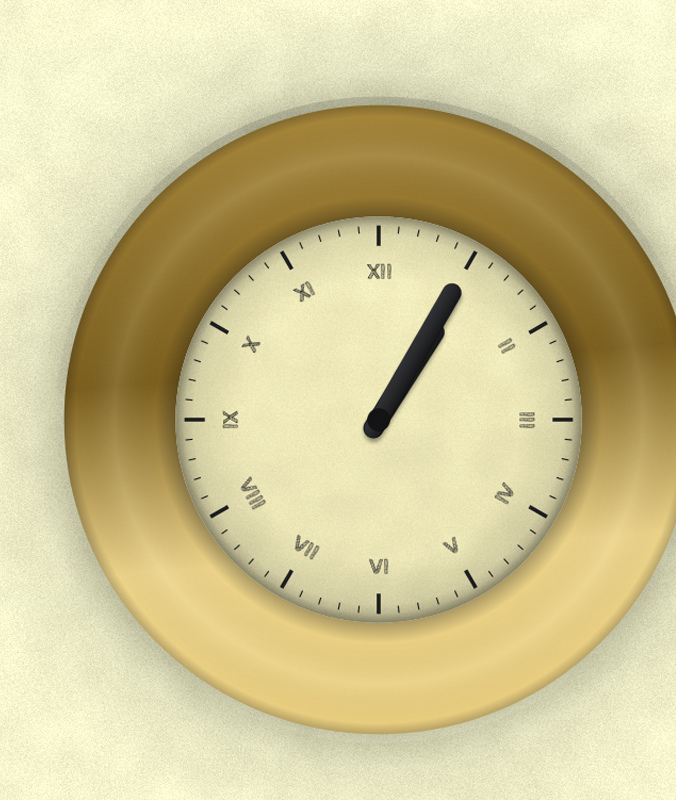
1.05
